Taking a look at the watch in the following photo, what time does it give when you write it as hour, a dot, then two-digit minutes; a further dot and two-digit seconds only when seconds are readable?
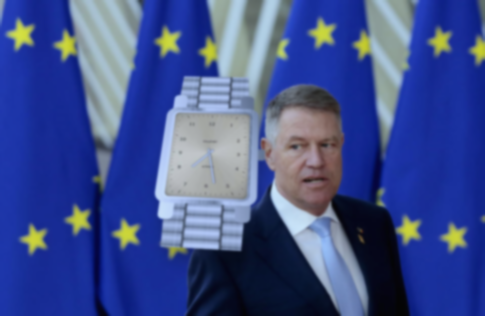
7.28
